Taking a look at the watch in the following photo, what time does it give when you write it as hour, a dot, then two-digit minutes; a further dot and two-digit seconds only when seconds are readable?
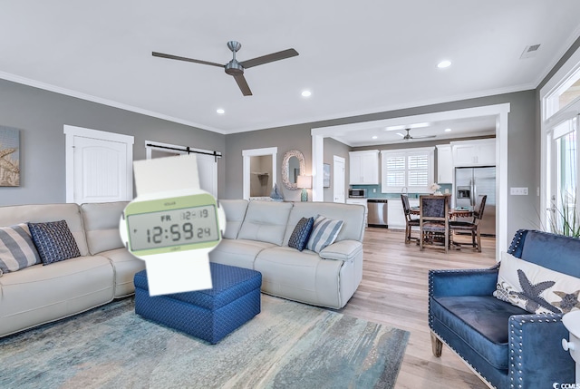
12.59.24
